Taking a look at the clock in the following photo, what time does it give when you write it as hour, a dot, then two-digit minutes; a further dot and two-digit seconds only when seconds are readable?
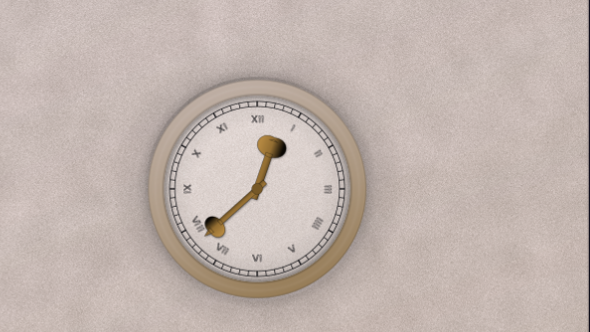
12.38
